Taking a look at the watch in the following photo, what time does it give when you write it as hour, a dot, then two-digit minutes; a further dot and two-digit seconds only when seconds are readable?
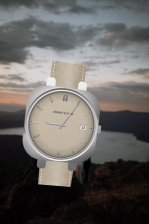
9.05
